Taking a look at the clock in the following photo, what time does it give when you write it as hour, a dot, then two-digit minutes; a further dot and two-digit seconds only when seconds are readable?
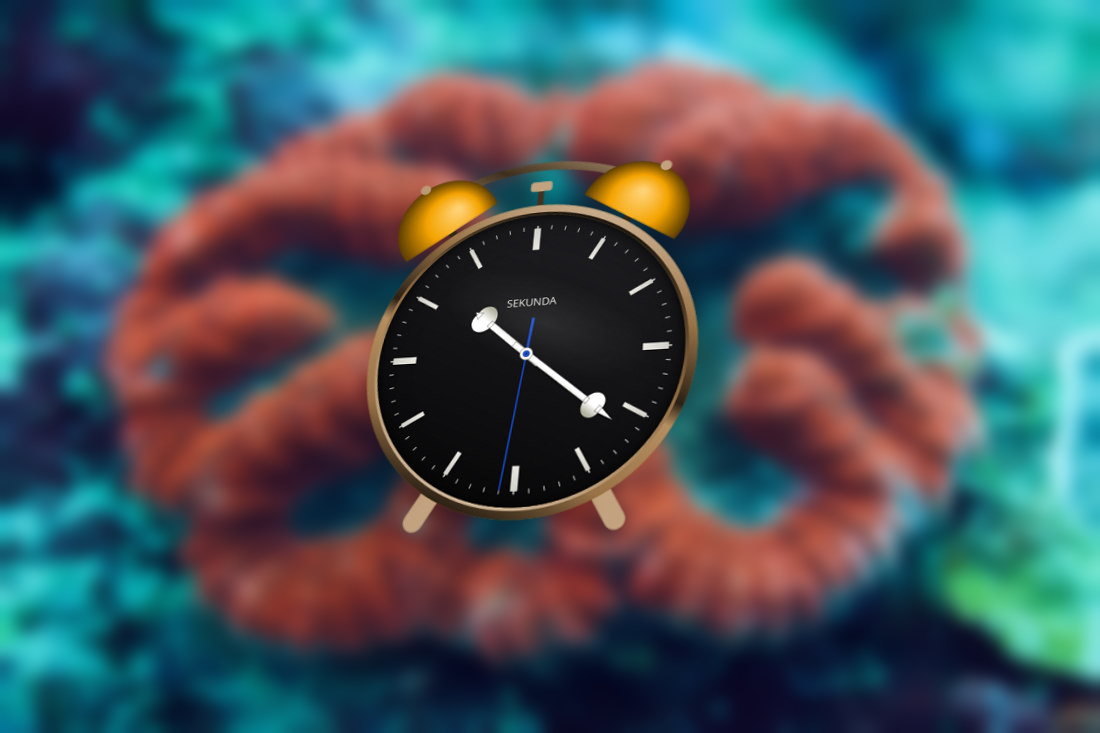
10.21.31
